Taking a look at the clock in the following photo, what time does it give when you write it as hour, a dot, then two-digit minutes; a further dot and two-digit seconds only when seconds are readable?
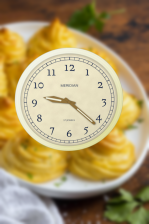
9.22
